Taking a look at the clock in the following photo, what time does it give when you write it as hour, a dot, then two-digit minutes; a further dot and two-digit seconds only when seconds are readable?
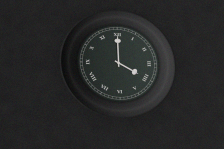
4.00
